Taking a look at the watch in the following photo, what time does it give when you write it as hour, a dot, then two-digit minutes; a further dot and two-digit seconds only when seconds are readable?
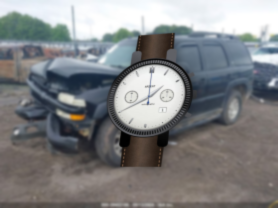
1.40
